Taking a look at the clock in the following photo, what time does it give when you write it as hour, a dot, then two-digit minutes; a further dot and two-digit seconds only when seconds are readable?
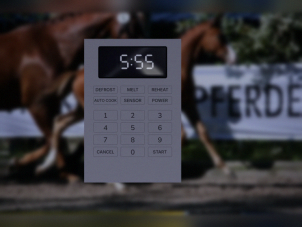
5.55
